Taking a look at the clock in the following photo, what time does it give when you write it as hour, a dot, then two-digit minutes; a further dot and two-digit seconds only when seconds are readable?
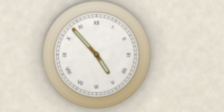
4.53
